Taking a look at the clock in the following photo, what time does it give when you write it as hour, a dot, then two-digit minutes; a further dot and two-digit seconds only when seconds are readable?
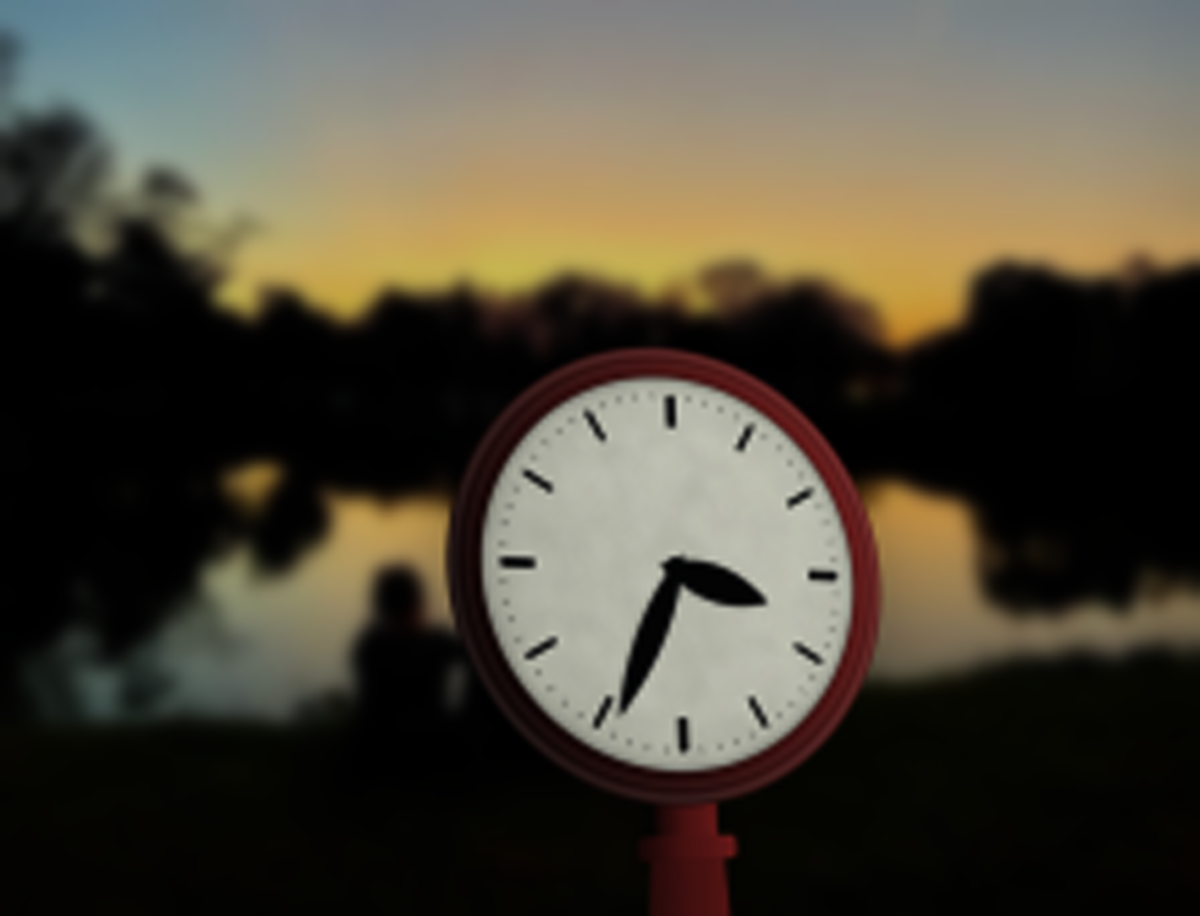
3.34
